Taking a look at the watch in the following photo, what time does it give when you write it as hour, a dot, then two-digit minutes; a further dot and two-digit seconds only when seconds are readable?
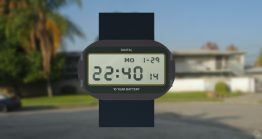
22.40.14
